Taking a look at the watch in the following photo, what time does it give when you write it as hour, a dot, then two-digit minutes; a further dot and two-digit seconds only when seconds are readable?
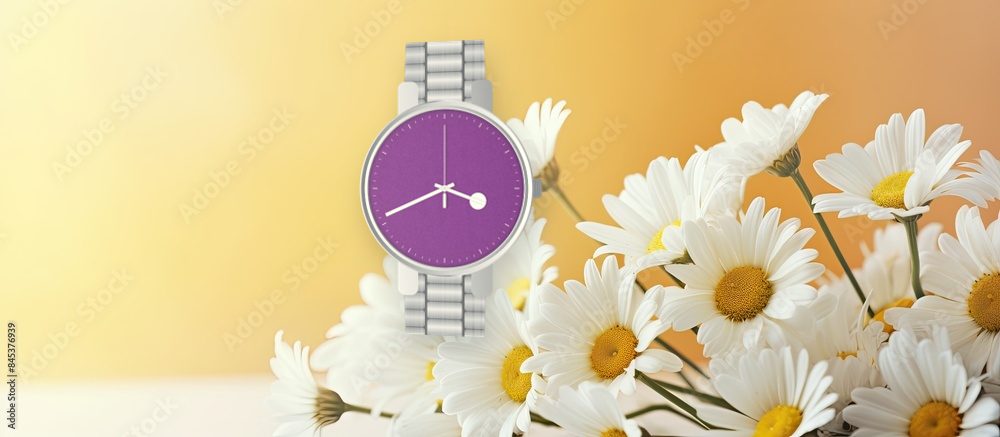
3.41.00
